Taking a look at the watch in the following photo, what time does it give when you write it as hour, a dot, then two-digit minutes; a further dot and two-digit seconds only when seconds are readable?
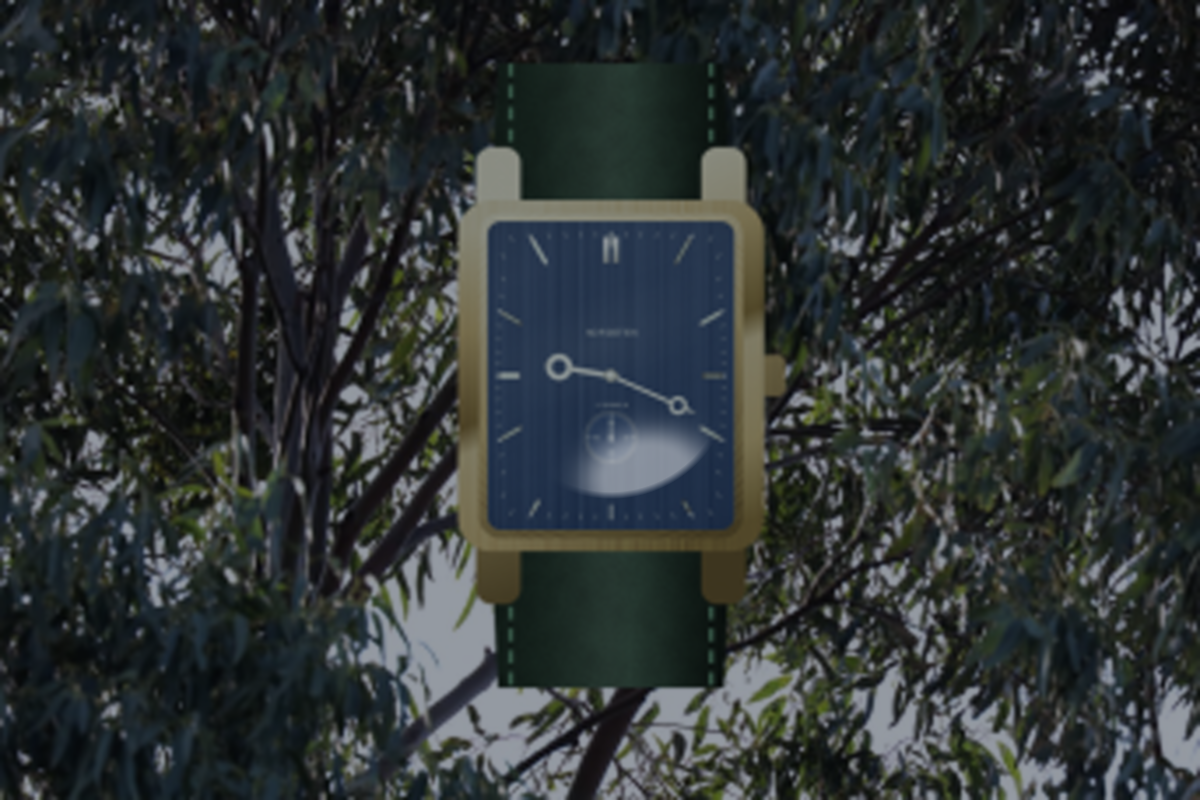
9.19
